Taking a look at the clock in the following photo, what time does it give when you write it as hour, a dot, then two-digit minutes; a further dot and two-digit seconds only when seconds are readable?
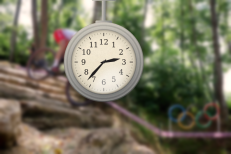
2.37
